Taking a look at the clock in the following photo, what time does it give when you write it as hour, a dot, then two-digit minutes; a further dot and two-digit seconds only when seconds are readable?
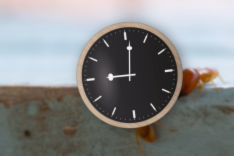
9.01
